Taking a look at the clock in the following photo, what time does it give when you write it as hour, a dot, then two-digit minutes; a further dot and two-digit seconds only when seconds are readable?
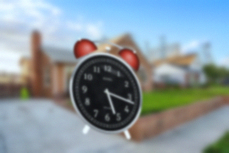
5.17
